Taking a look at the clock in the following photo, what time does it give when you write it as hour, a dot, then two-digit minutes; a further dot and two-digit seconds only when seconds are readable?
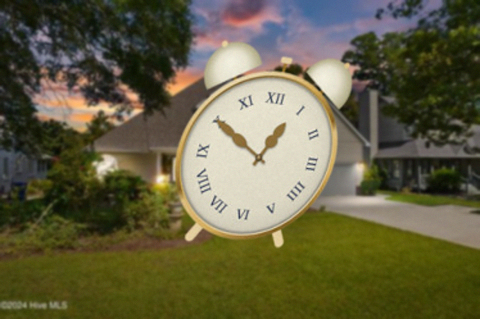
12.50
